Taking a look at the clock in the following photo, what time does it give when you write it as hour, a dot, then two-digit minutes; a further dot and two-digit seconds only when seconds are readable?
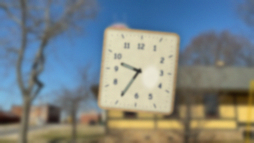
9.35
